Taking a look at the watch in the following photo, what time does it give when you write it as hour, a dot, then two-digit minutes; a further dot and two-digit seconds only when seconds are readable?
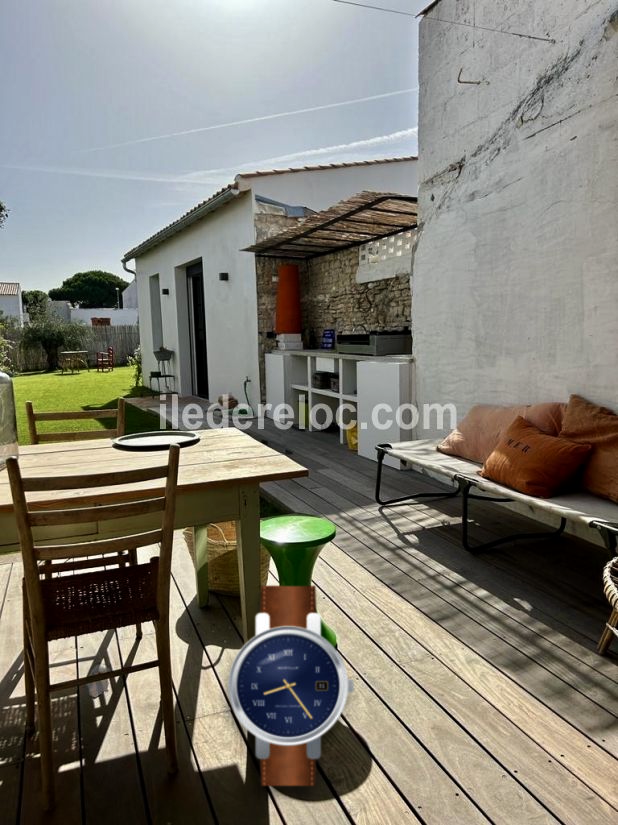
8.24
